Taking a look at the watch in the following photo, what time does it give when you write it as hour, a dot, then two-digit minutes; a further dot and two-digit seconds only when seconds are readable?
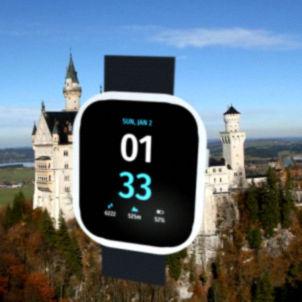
1.33
